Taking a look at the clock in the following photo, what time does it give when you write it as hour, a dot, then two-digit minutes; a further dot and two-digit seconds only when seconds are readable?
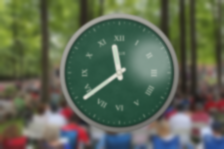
11.39
